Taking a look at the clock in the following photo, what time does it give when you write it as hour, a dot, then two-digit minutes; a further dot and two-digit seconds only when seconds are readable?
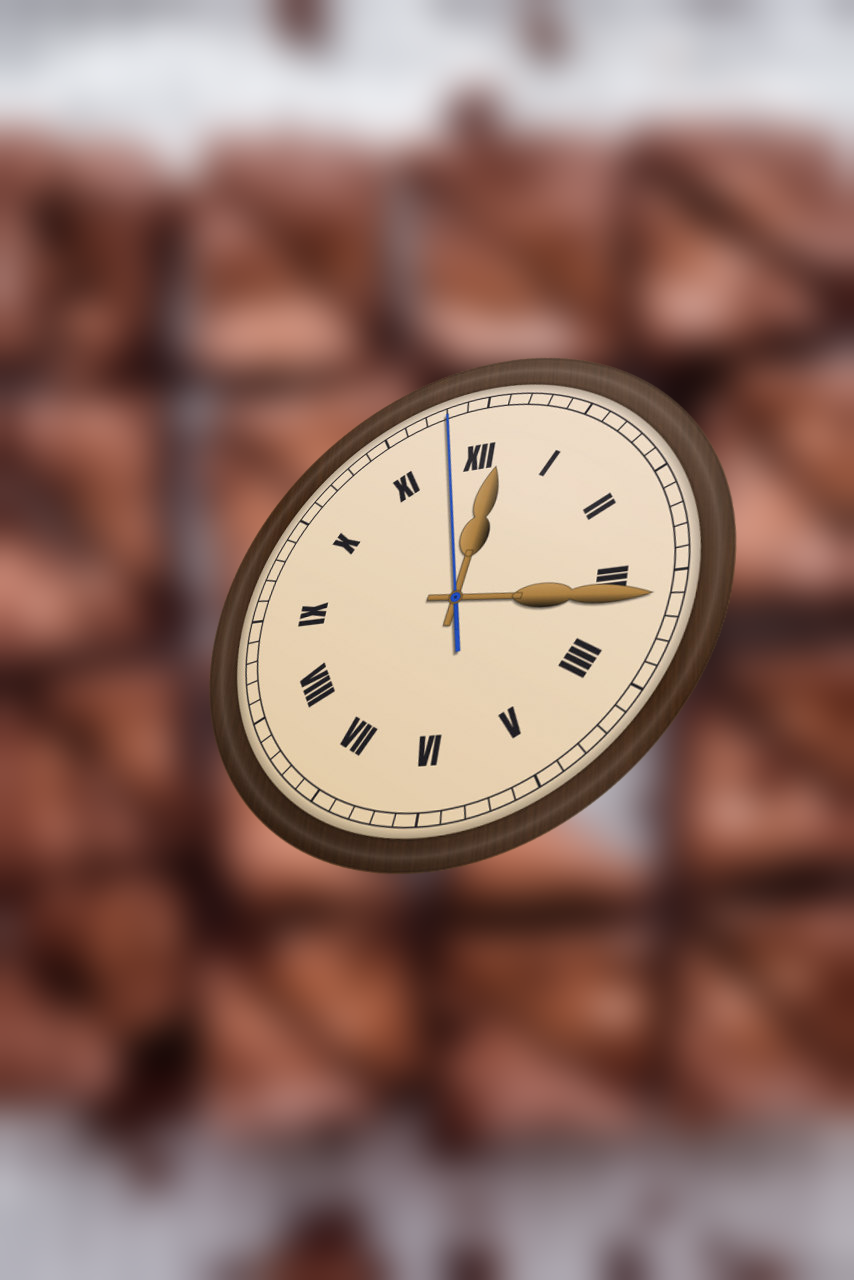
12.15.58
